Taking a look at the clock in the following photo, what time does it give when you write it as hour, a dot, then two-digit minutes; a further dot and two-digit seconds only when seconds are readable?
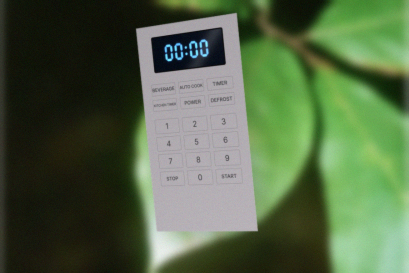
0.00
